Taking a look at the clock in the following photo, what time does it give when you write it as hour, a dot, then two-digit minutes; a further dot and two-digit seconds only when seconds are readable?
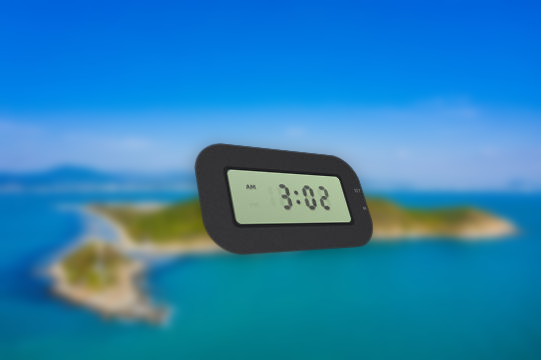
3.02
